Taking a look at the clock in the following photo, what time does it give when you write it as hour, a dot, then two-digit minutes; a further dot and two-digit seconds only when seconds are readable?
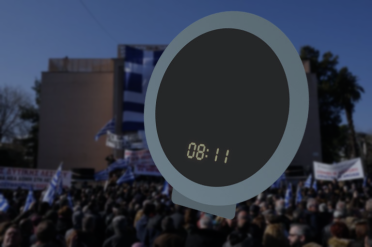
8.11
